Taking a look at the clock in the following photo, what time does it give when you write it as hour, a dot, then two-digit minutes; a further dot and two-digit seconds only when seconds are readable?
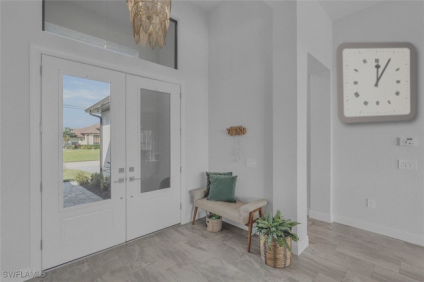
12.05
